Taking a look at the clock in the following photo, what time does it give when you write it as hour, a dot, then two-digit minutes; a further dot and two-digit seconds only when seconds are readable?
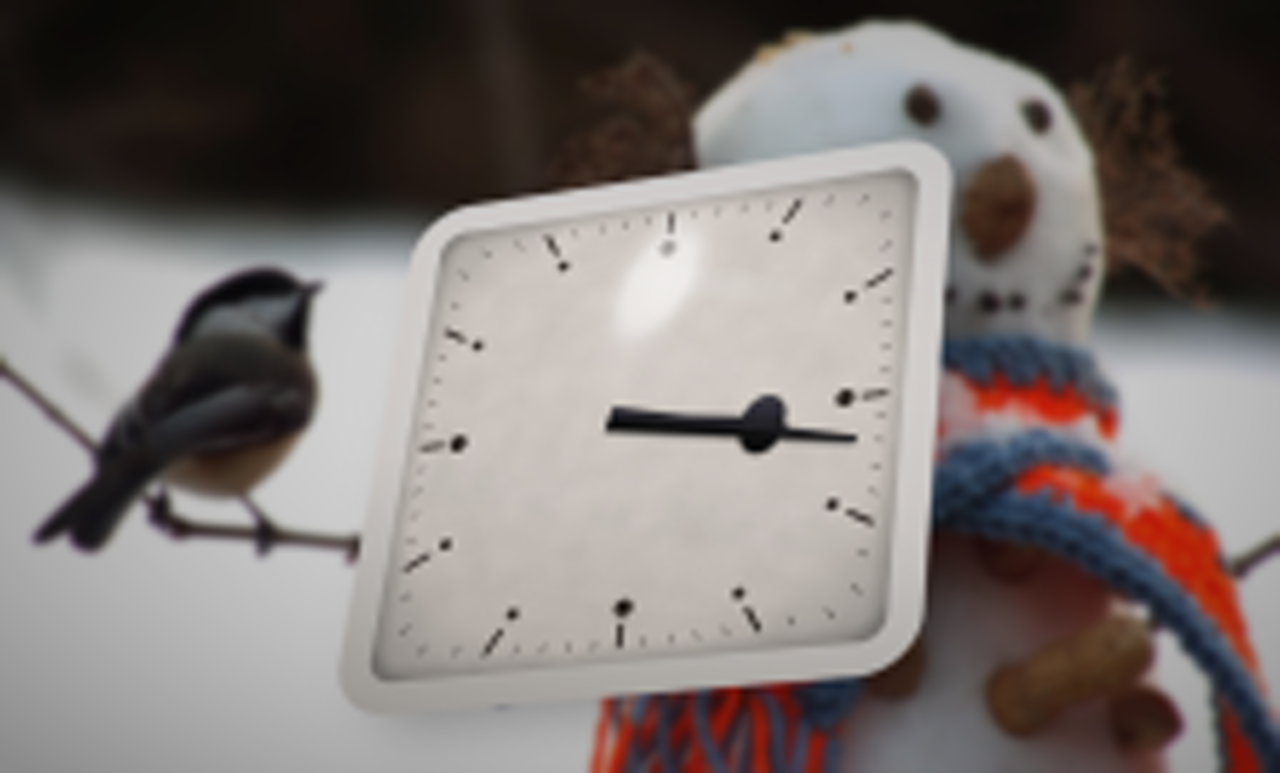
3.17
